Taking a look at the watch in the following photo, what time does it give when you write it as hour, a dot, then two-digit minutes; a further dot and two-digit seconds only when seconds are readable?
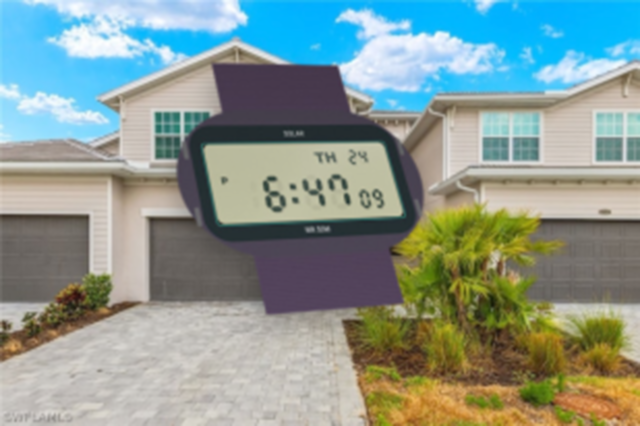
6.47.09
